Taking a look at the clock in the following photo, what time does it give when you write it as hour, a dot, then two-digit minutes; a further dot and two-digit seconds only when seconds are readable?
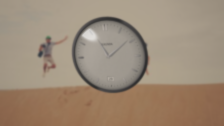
11.09
